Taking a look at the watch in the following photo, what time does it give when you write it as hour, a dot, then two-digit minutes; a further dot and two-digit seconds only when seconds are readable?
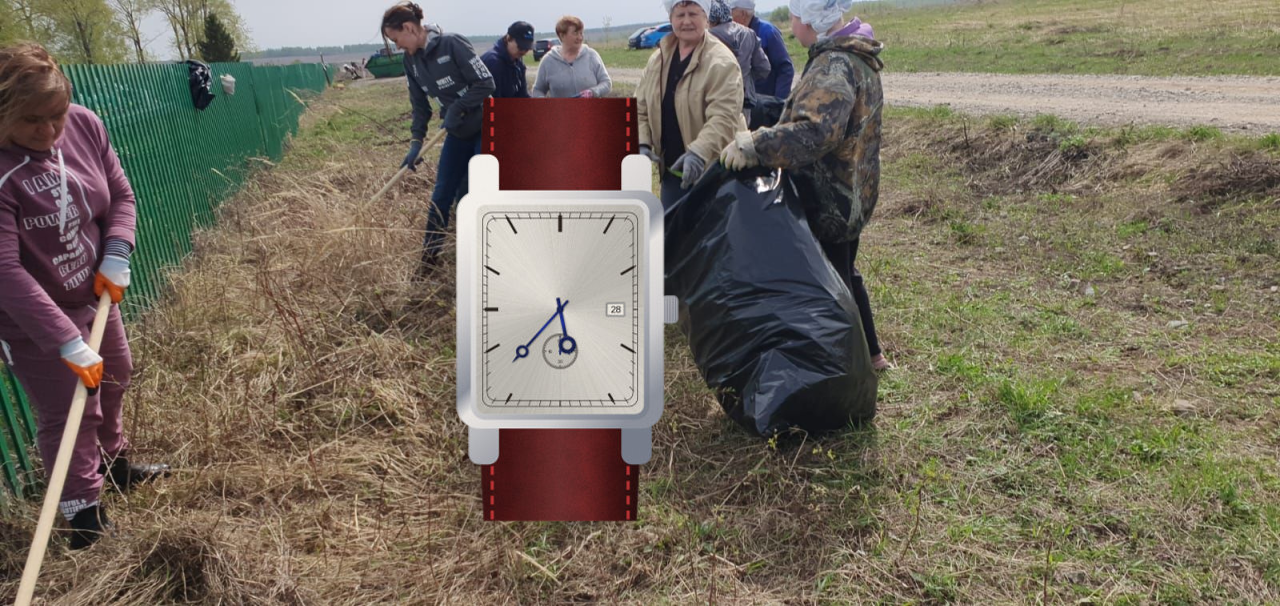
5.37
